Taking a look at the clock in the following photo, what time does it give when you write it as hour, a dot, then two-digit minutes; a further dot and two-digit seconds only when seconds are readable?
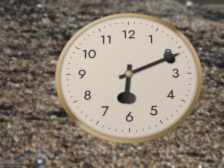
6.11
